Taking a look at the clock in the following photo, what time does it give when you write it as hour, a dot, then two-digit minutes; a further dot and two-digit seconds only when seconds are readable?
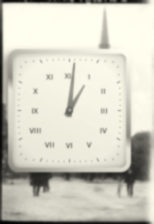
1.01
